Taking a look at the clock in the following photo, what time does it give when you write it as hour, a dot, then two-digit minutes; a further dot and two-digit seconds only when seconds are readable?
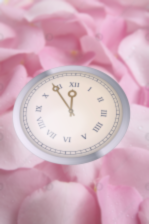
11.54
